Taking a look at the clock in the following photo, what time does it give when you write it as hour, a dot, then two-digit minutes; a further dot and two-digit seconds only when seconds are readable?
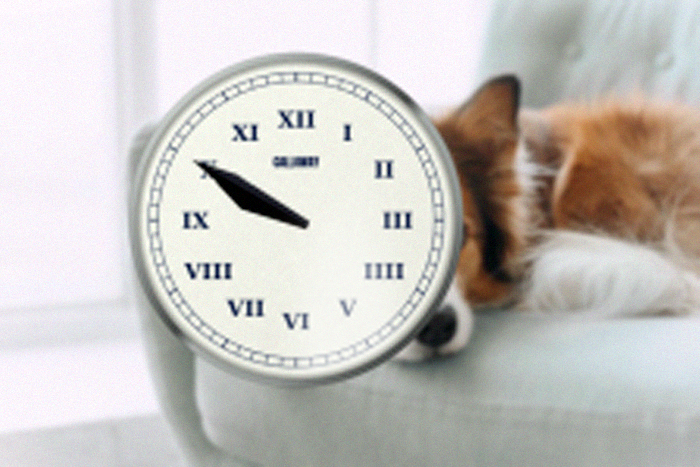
9.50
